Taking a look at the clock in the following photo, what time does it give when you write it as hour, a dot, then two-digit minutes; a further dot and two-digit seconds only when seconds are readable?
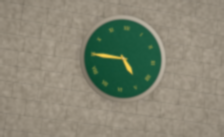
4.45
